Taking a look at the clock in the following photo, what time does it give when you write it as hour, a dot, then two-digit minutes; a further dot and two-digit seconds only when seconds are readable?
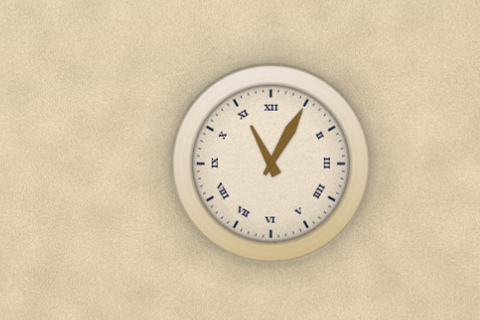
11.05
